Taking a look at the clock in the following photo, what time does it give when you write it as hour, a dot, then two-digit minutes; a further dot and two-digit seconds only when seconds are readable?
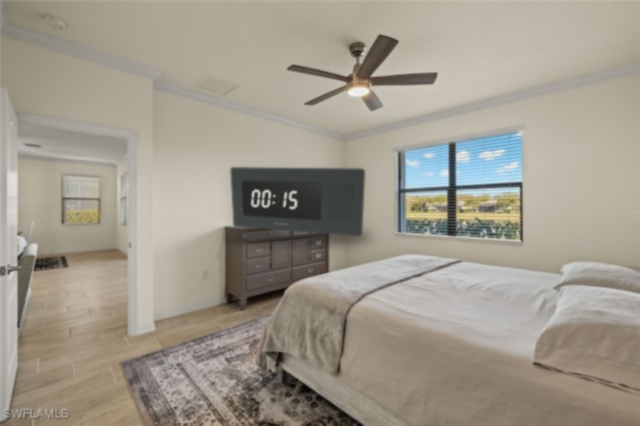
0.15
